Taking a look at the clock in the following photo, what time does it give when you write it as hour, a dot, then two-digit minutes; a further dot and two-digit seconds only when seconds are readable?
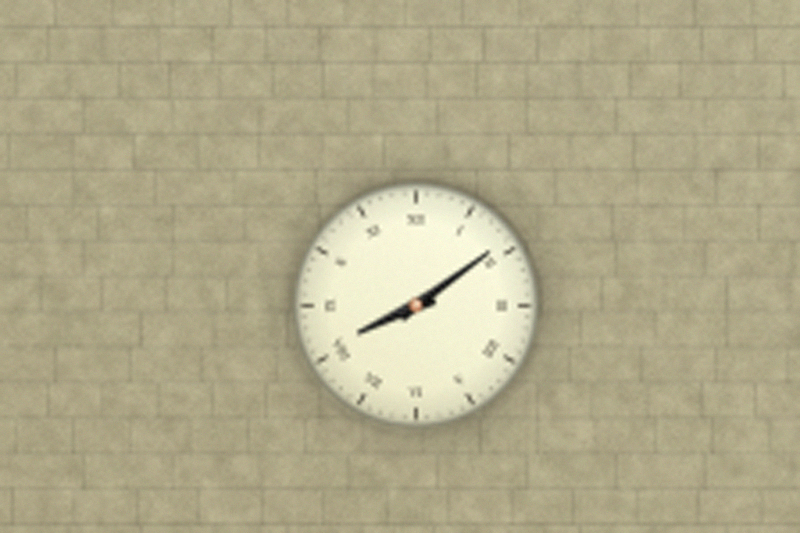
8.09
